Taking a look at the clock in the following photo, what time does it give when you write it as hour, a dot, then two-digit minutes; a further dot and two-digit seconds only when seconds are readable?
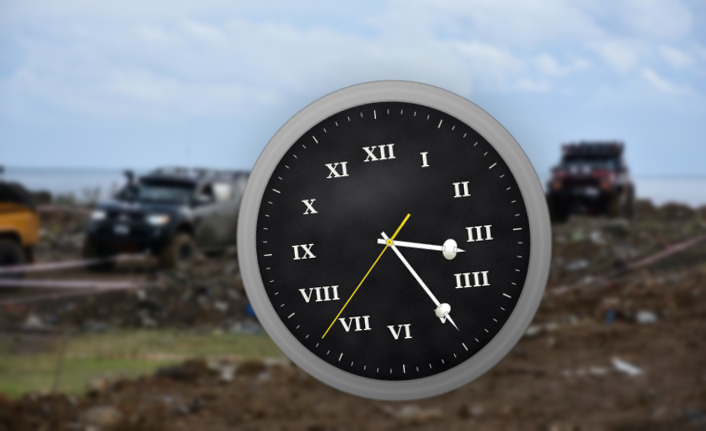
3.24.37
